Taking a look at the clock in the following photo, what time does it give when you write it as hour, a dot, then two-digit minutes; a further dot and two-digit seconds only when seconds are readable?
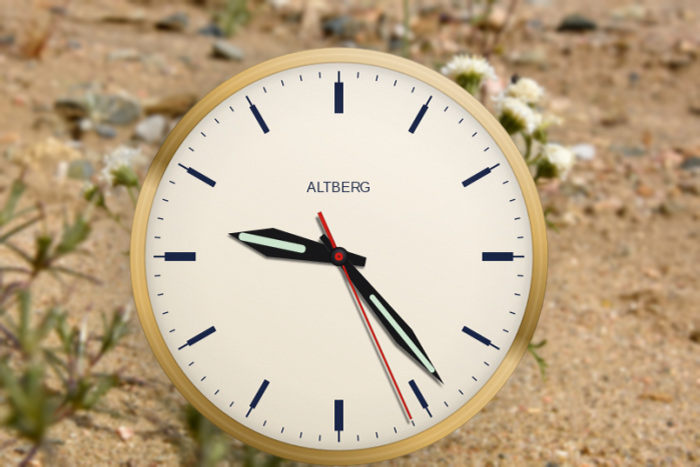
9.23.26
